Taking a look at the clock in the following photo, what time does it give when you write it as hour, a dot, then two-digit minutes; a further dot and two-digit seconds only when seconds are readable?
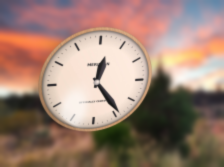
12.24
